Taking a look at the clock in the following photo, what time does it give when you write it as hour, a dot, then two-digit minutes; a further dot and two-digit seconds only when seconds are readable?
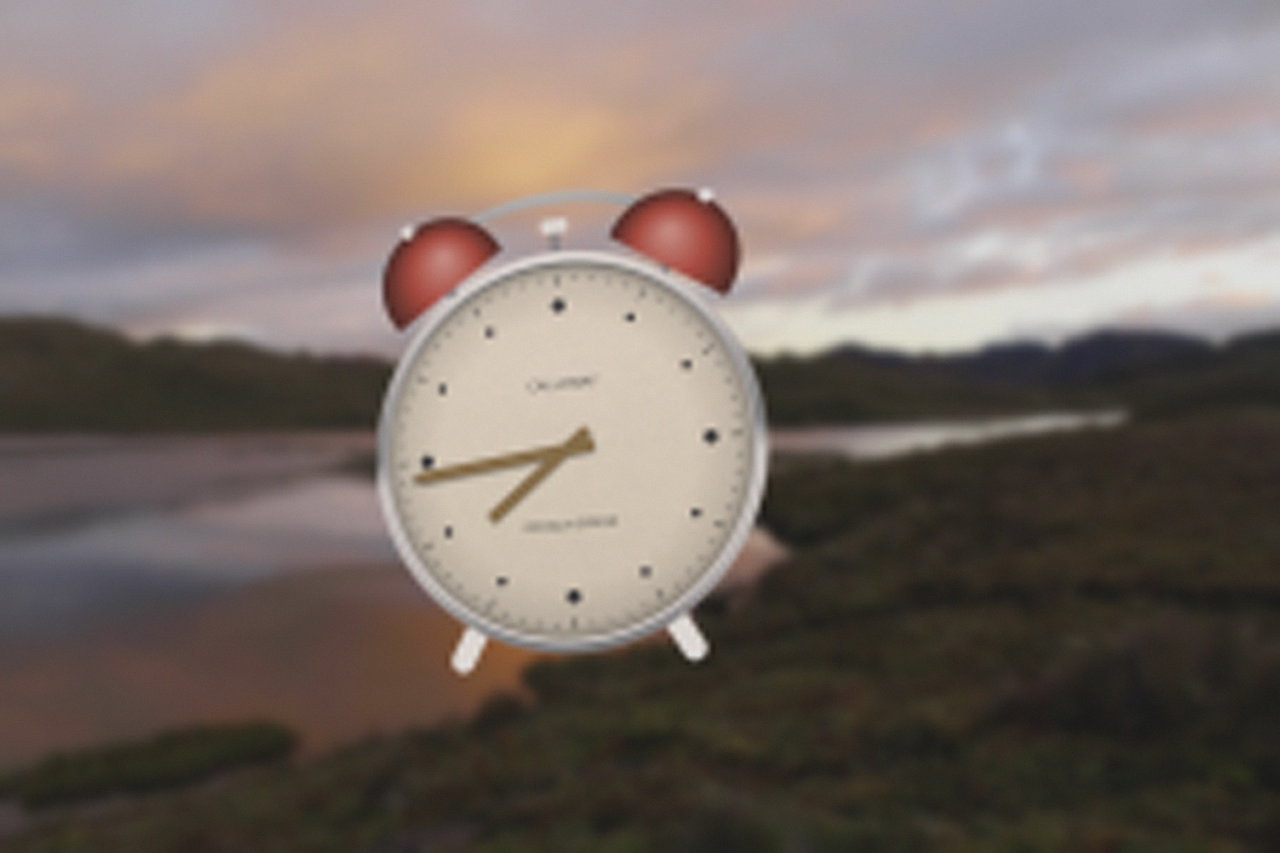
7.44
